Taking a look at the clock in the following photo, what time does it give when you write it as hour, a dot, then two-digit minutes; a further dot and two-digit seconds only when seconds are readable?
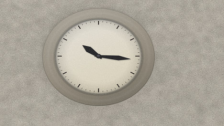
10.16
